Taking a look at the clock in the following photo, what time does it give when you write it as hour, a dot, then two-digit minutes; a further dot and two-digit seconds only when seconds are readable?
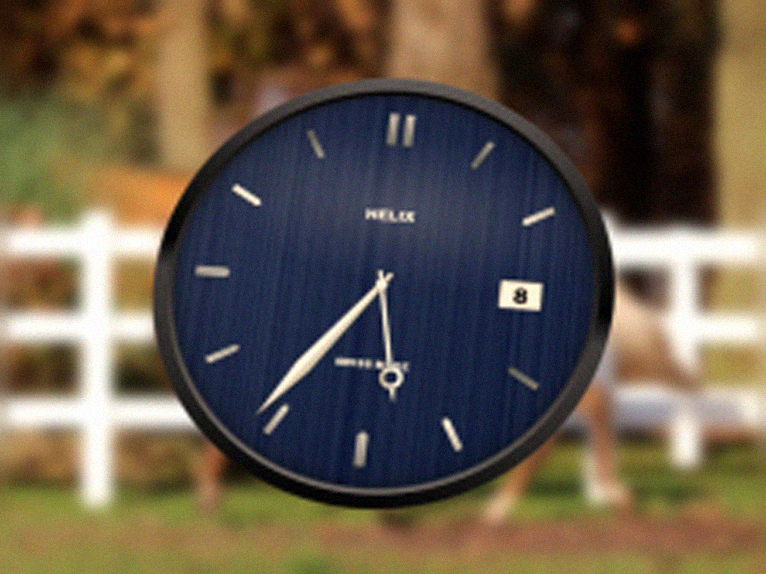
5.36
